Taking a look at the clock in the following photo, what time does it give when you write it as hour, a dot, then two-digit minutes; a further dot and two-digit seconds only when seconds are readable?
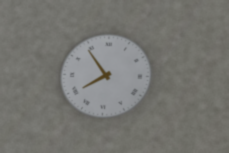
7.54
